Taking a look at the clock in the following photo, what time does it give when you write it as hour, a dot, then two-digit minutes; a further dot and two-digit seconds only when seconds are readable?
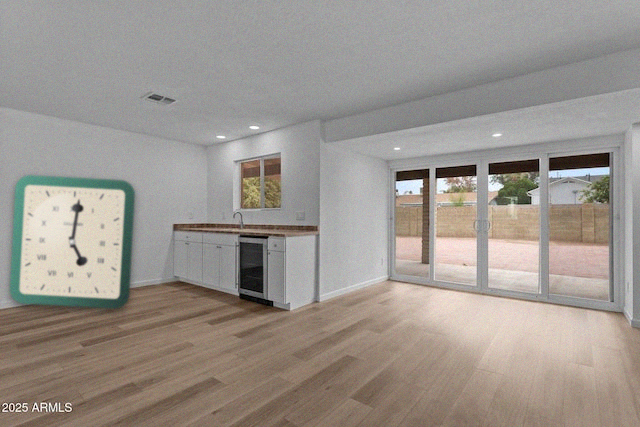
5.01
